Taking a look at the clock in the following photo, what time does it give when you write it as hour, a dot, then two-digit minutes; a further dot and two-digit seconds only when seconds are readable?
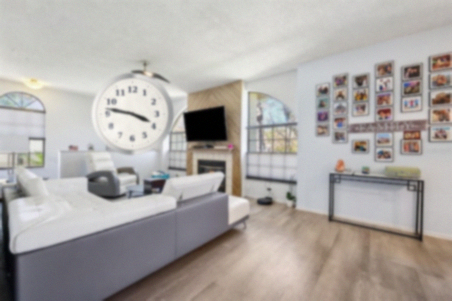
3.47
